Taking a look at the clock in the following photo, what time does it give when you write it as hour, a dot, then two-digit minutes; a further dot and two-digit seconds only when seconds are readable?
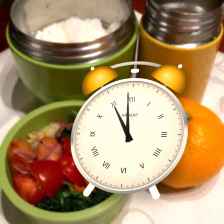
10.59
